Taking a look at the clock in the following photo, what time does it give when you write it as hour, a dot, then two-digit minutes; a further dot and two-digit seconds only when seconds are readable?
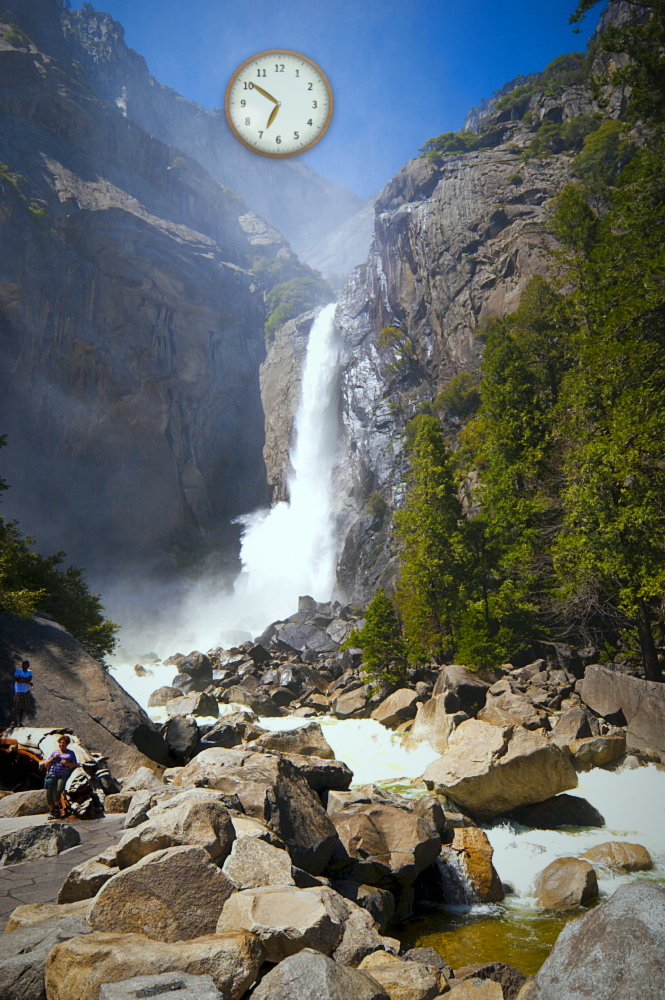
6.51
